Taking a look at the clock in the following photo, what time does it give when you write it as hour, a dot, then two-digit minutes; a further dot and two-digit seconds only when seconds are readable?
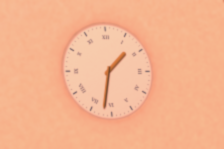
1.32
